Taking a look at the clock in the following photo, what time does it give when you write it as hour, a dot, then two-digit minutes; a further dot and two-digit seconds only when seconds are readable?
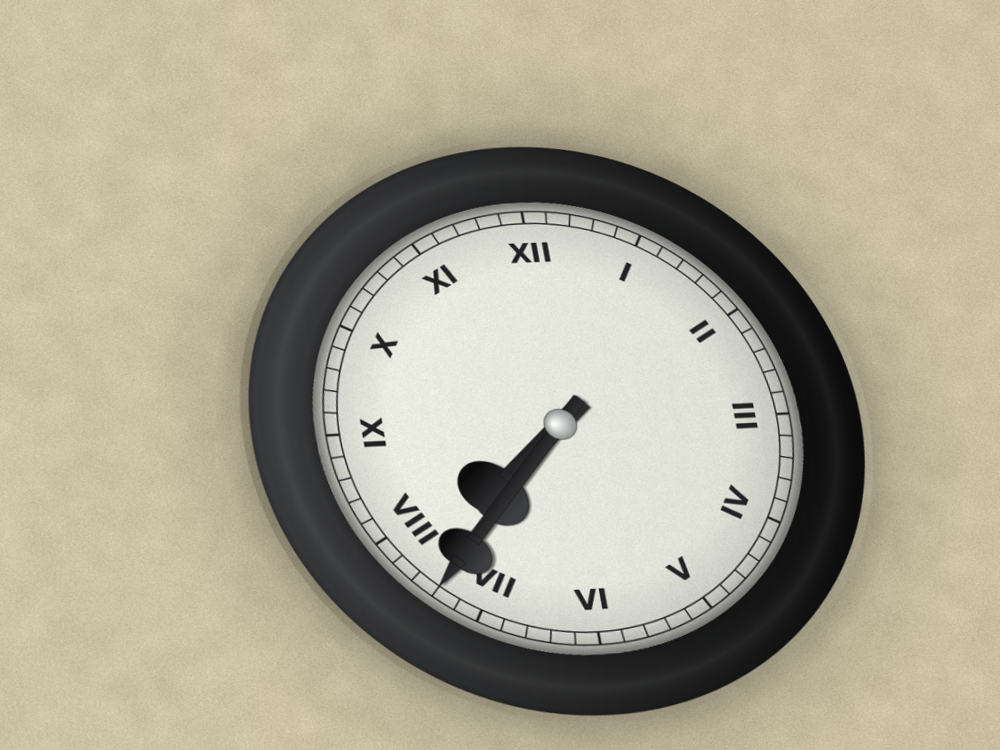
7.37
